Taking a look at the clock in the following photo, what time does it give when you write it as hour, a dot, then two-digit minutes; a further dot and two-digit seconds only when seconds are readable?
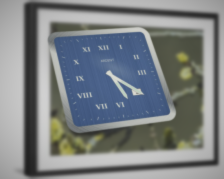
5.22
